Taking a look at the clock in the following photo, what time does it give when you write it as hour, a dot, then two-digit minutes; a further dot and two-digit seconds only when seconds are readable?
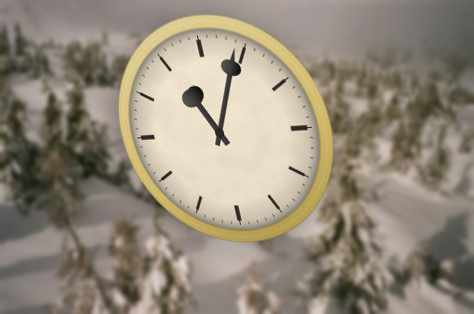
11.04
